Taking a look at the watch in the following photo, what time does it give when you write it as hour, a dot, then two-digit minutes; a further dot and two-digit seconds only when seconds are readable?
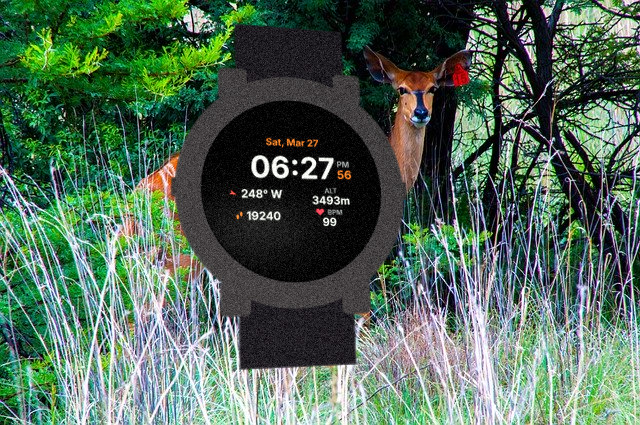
6.27.56
